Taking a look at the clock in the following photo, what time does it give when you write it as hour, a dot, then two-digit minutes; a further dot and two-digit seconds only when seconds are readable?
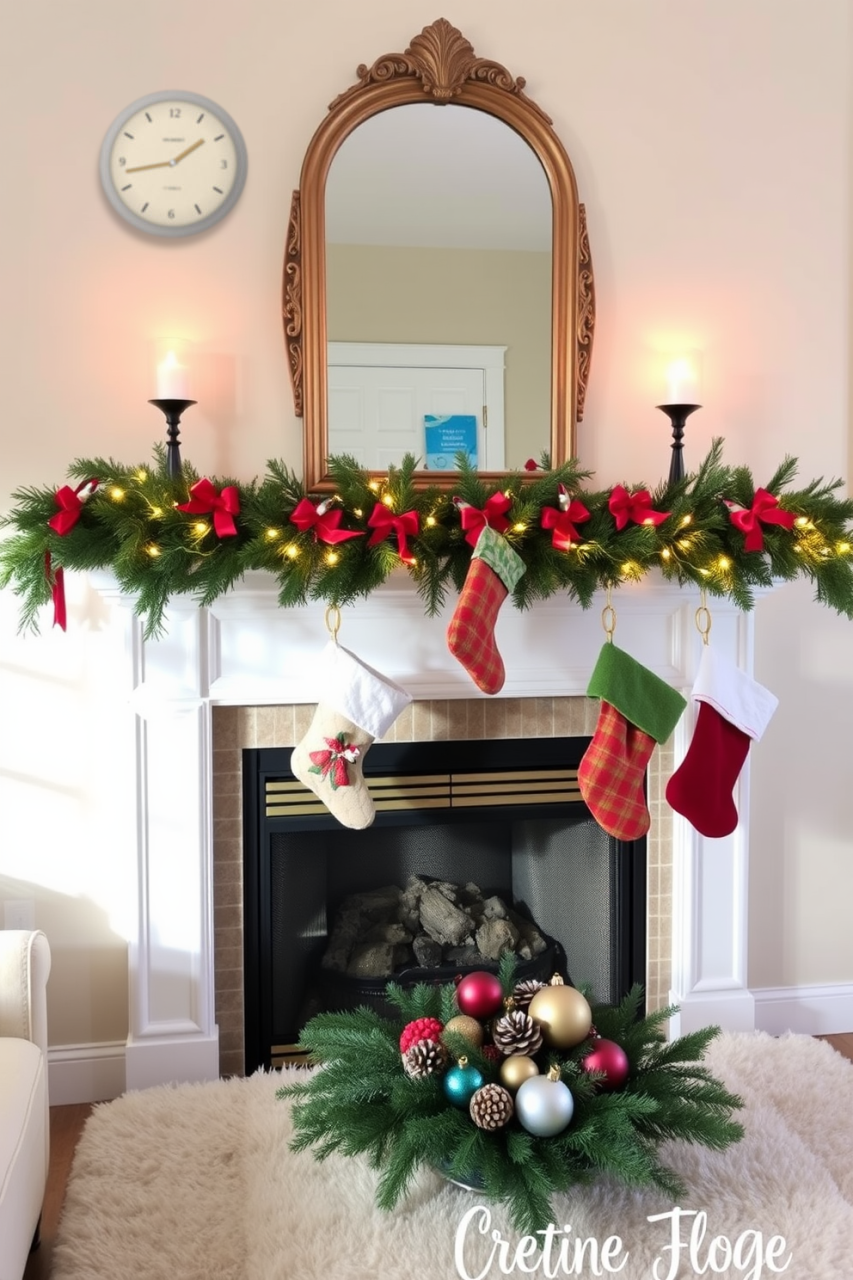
1.43
